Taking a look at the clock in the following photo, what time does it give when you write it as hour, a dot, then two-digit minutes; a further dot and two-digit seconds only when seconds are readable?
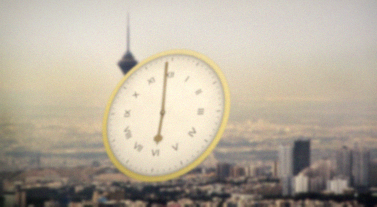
5.59
